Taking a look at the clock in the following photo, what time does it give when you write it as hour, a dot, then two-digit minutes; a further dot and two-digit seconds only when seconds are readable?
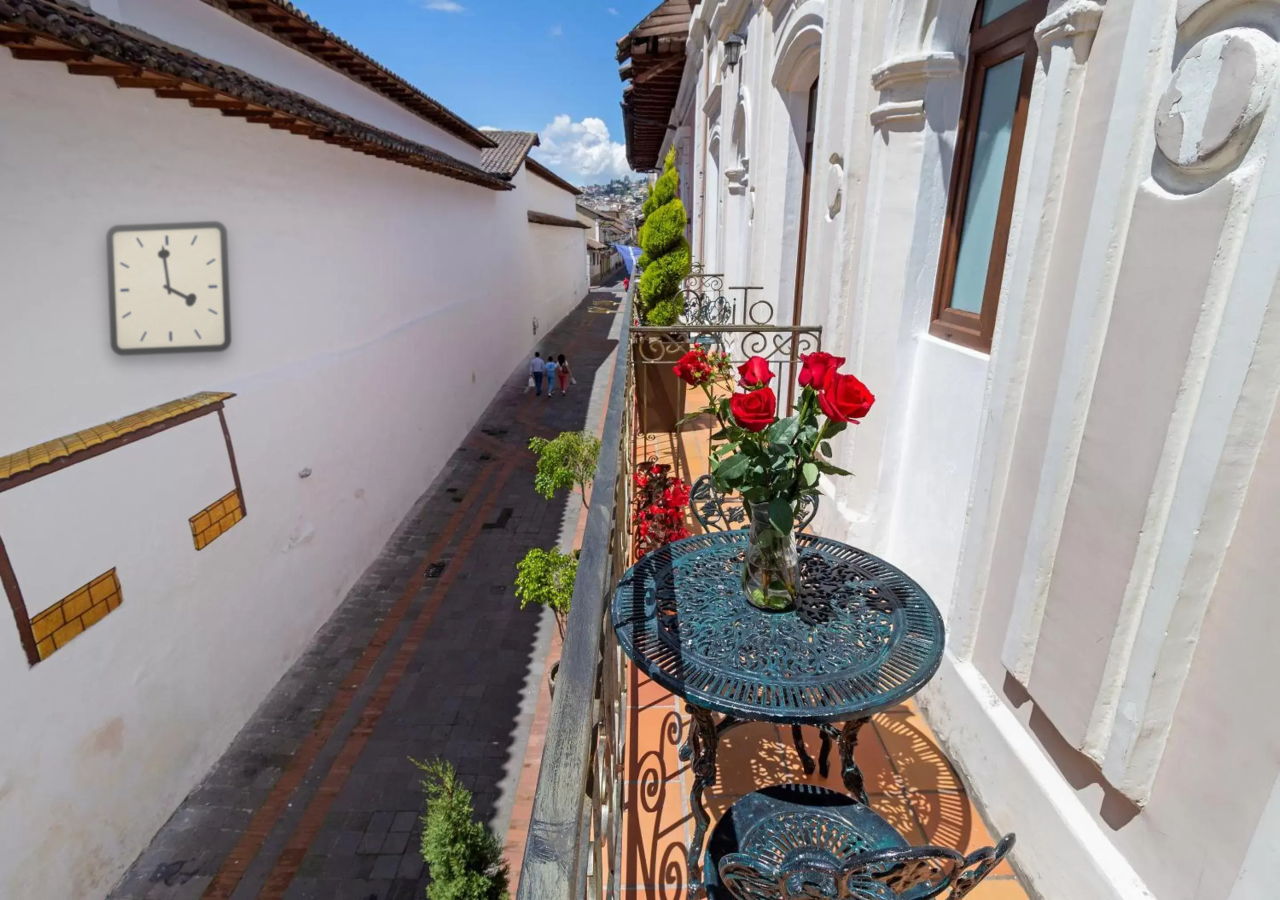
3.59
